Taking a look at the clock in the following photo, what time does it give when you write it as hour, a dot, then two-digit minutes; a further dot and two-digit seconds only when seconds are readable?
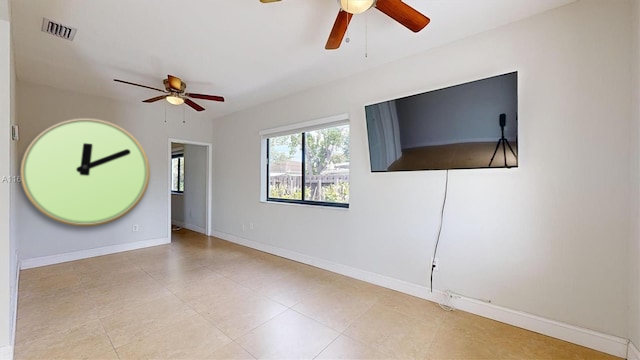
12.11
